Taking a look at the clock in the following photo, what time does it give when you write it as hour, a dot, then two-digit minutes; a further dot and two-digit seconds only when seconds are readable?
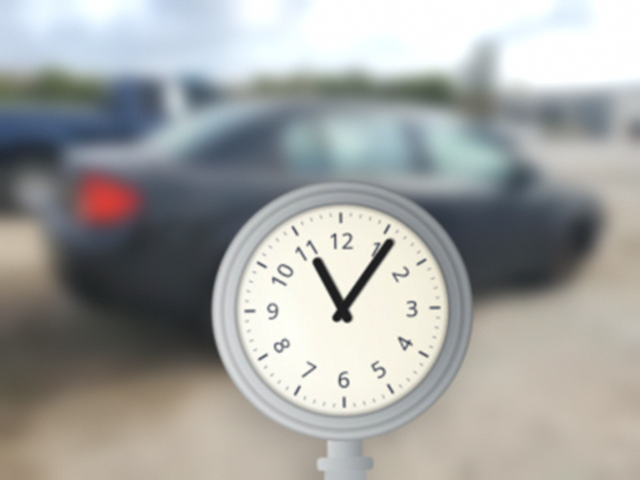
11.06
